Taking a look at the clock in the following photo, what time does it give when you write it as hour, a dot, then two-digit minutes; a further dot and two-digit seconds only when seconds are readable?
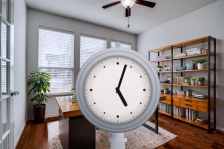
5.03
